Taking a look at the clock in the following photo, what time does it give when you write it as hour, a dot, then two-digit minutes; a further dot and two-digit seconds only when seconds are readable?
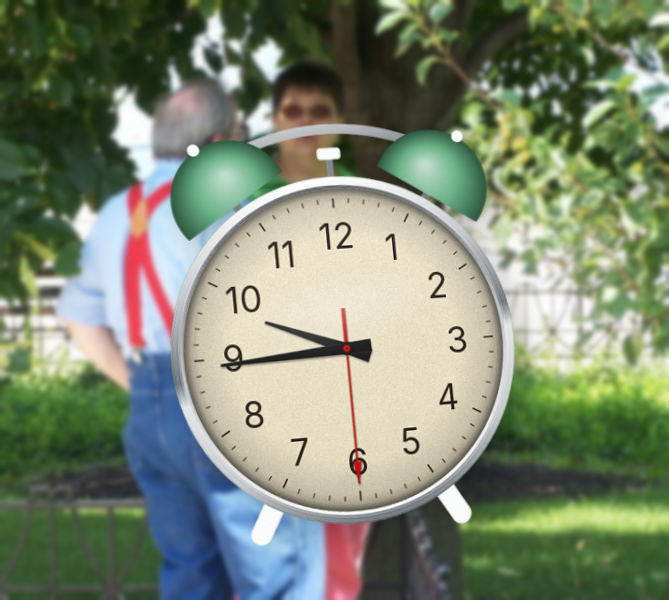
9.44.30
